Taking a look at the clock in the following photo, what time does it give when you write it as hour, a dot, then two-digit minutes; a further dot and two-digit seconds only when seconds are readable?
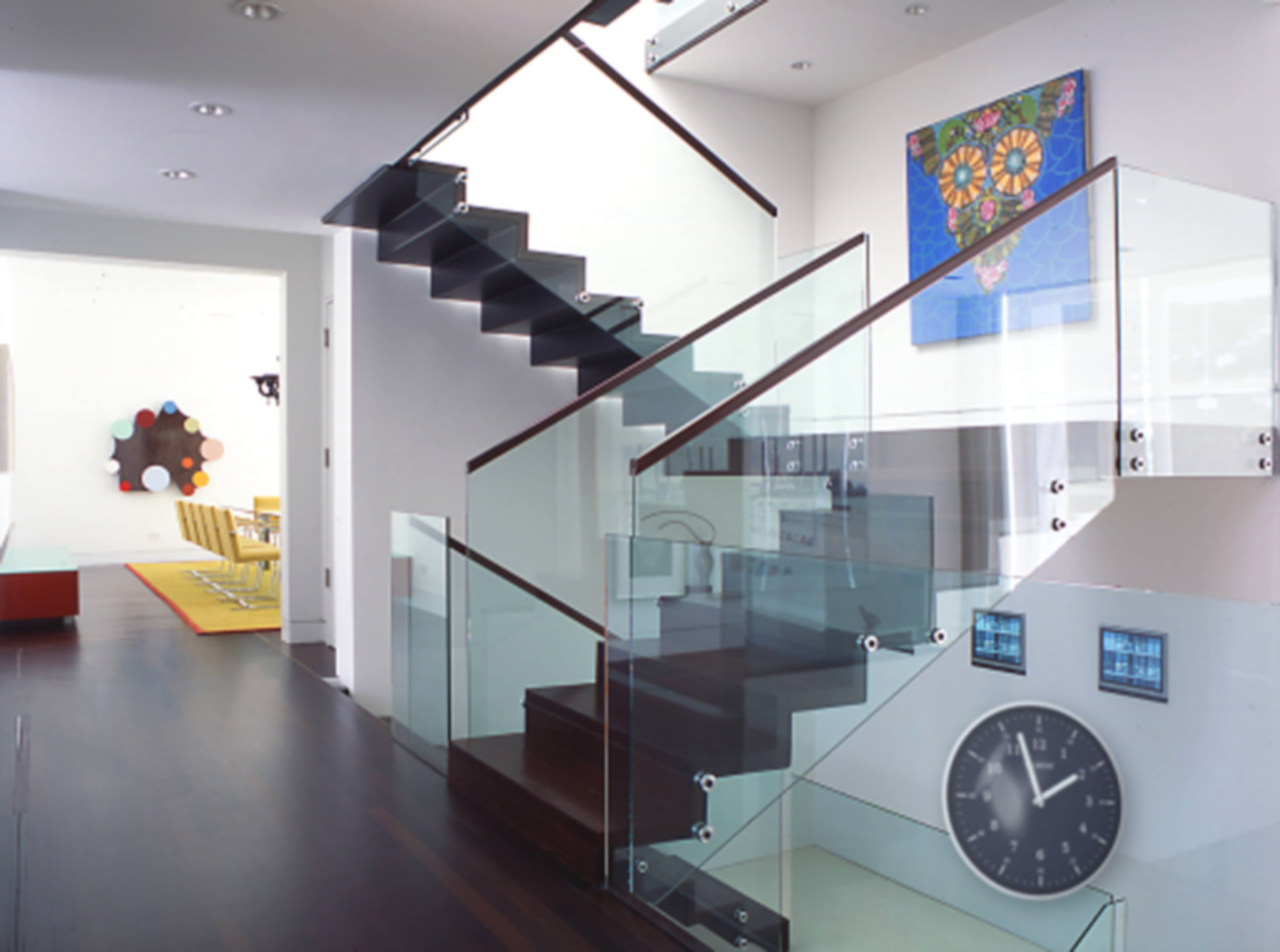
1.57
